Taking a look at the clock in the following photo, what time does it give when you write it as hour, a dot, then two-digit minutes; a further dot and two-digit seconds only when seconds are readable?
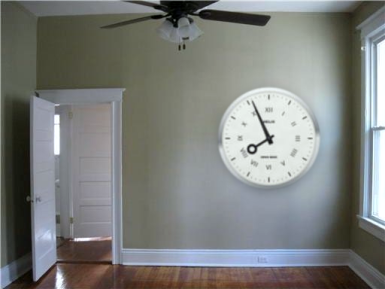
7.56
